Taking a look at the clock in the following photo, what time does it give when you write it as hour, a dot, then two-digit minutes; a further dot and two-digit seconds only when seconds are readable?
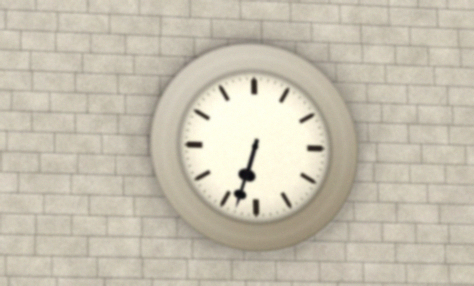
6.33
